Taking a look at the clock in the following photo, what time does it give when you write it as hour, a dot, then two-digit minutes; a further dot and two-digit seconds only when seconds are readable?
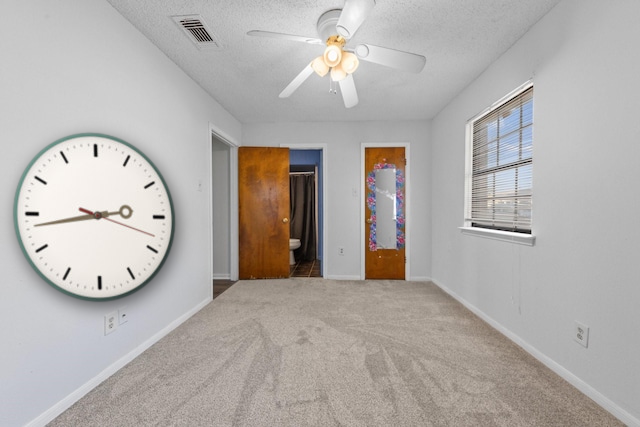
2.43.18
